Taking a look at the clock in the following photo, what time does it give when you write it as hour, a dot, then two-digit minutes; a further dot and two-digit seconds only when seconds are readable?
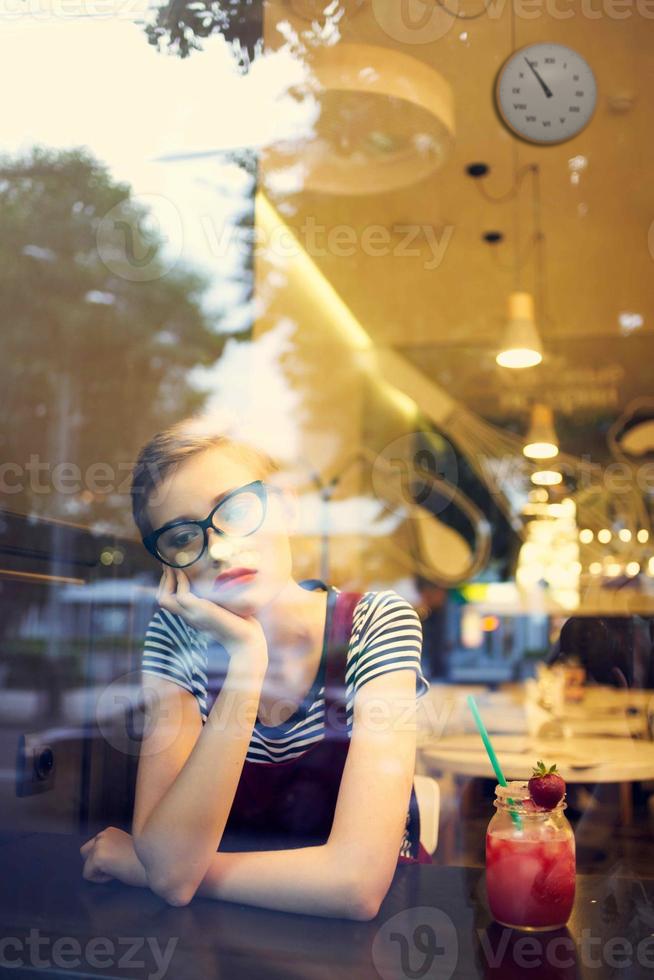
10.54
